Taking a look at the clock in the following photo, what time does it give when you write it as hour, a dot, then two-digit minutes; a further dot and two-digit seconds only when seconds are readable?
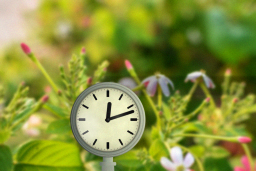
12.12
